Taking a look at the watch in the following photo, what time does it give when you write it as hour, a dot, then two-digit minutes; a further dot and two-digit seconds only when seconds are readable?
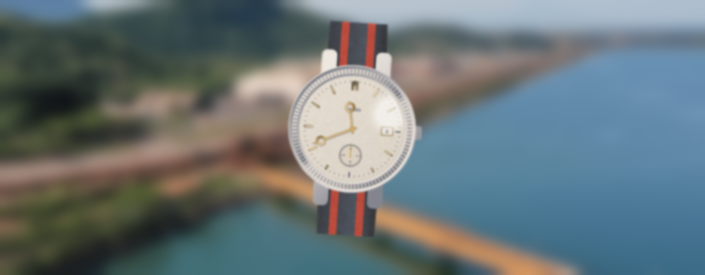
11.41
